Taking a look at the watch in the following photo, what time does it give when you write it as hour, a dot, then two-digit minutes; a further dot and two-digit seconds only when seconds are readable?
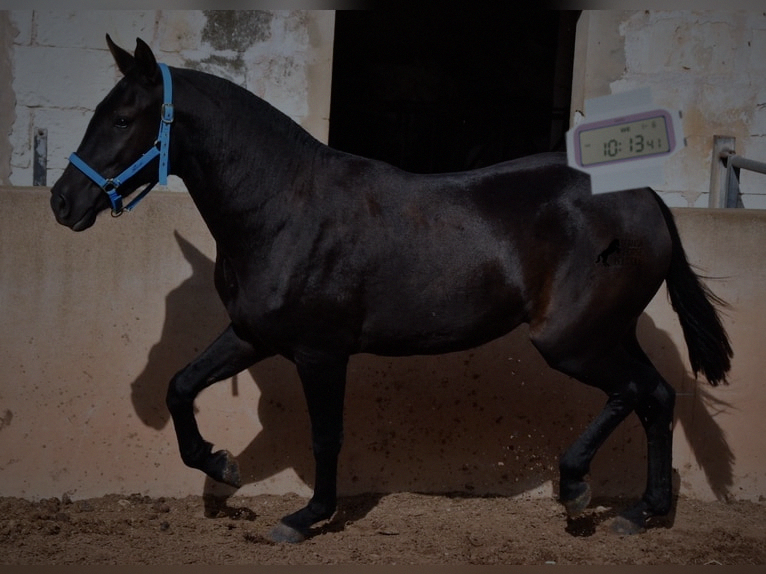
10.13.41
